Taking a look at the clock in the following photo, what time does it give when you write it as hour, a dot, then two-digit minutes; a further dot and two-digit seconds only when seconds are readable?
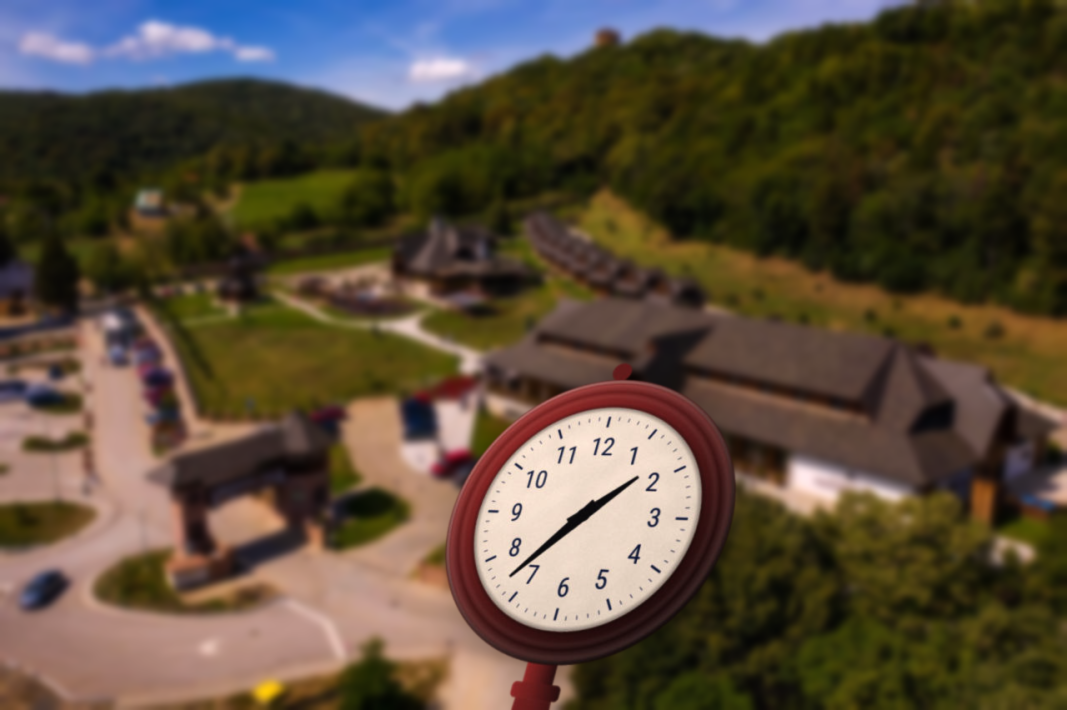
1.37
